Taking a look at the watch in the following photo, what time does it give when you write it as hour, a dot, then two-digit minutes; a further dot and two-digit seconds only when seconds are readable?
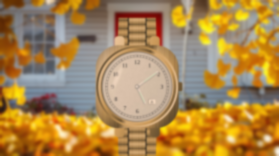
5.09
